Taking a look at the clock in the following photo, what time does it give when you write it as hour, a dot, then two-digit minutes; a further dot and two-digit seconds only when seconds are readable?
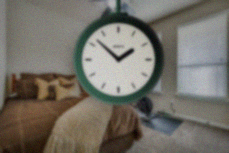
1.52
